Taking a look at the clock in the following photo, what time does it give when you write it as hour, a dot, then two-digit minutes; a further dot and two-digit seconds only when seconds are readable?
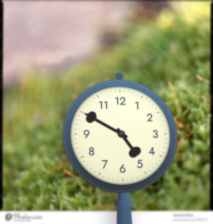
4.50
